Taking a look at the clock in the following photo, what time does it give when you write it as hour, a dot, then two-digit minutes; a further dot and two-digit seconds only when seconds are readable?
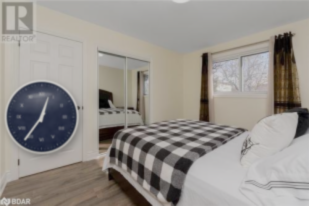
12.36
